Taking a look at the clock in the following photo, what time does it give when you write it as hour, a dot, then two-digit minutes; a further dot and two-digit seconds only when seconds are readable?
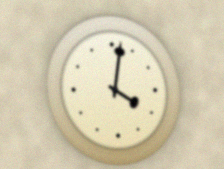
4.02
